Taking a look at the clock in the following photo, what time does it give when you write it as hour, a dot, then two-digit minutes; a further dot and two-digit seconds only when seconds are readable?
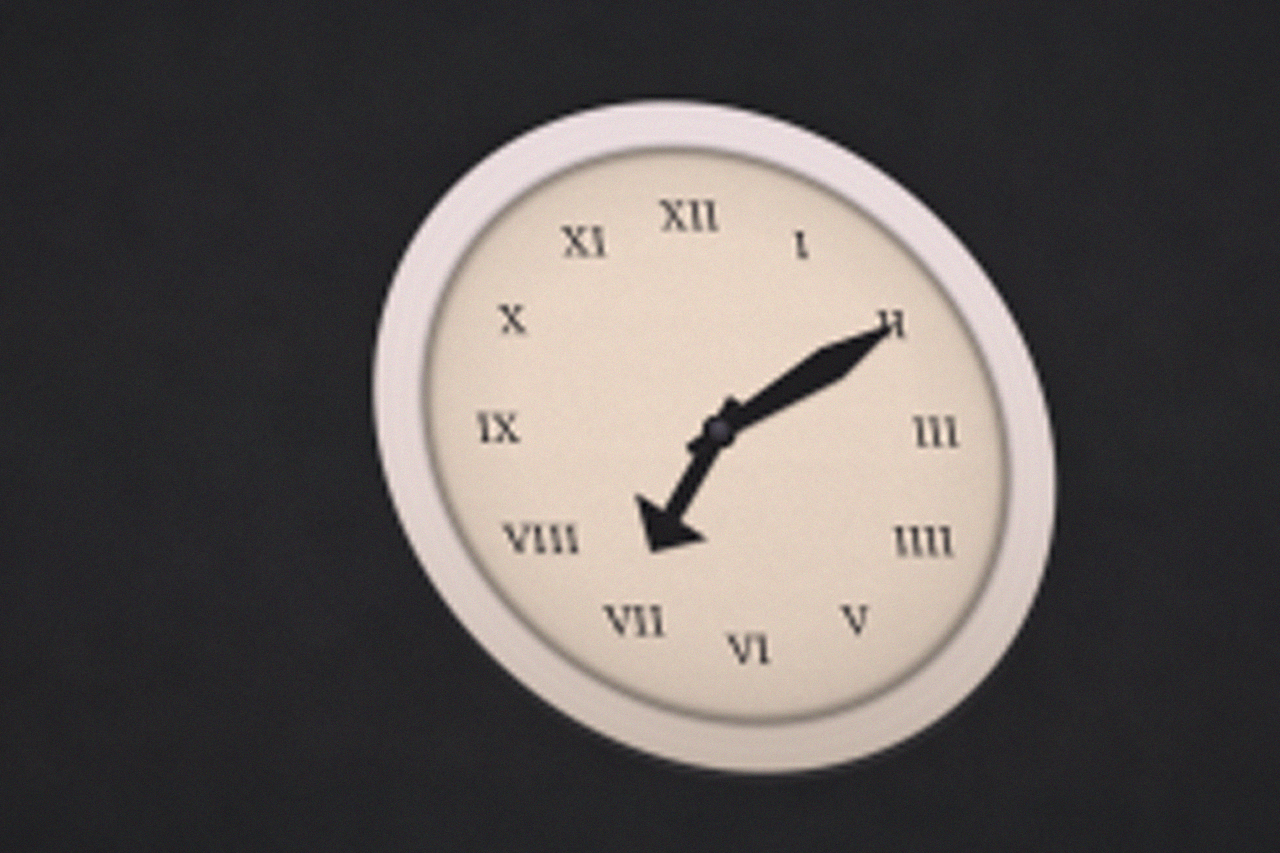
7.10
